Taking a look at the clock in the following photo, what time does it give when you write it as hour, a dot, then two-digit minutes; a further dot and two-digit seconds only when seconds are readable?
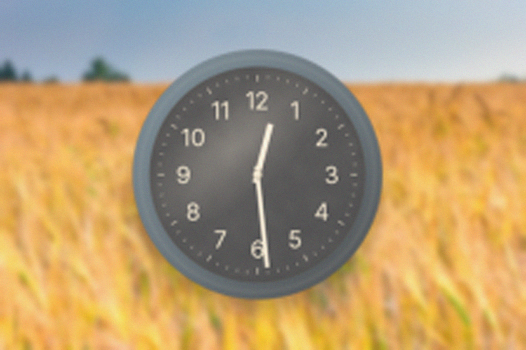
12.29
